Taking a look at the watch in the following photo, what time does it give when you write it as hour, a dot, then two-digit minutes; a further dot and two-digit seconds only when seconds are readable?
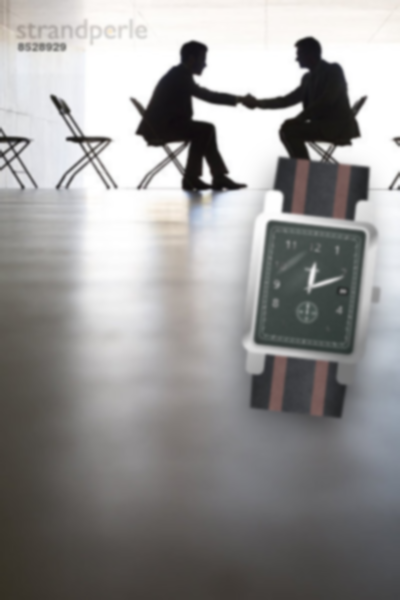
12.11
